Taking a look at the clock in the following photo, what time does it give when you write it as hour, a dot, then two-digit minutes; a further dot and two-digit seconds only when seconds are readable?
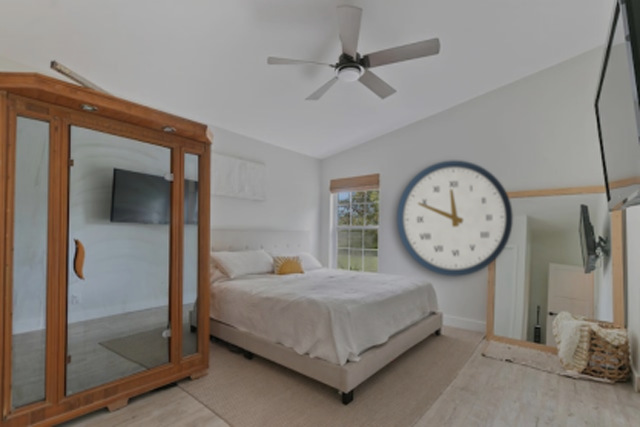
11.49
